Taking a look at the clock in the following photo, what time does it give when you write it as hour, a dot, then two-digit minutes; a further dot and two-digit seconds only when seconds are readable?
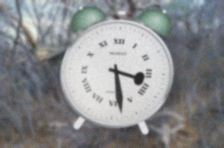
3.28
